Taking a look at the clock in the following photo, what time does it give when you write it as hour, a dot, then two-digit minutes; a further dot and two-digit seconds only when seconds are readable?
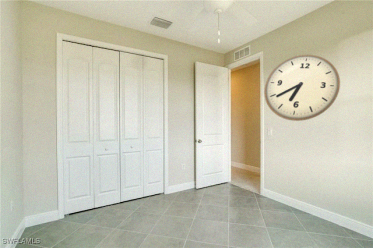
6.39
